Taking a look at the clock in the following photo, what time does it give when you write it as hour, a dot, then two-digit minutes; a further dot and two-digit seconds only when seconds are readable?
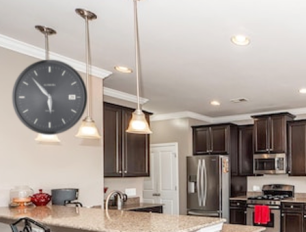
5.53
